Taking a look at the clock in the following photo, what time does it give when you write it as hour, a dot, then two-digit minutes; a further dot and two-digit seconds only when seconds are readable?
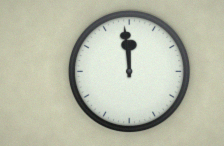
11.59
